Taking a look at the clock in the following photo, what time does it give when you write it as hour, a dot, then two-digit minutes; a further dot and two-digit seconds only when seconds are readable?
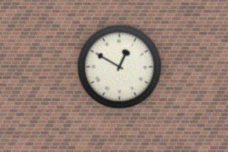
12.50
